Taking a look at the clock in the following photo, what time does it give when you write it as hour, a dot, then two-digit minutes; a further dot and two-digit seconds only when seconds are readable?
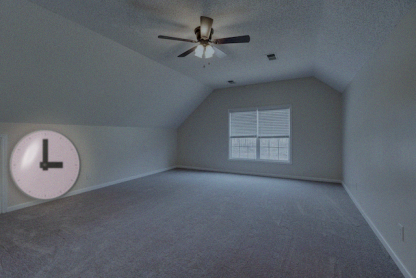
3.00
